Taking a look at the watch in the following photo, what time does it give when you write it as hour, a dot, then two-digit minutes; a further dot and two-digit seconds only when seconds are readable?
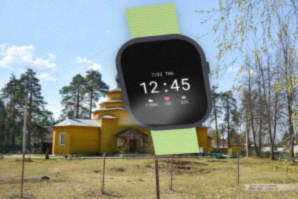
12.45
